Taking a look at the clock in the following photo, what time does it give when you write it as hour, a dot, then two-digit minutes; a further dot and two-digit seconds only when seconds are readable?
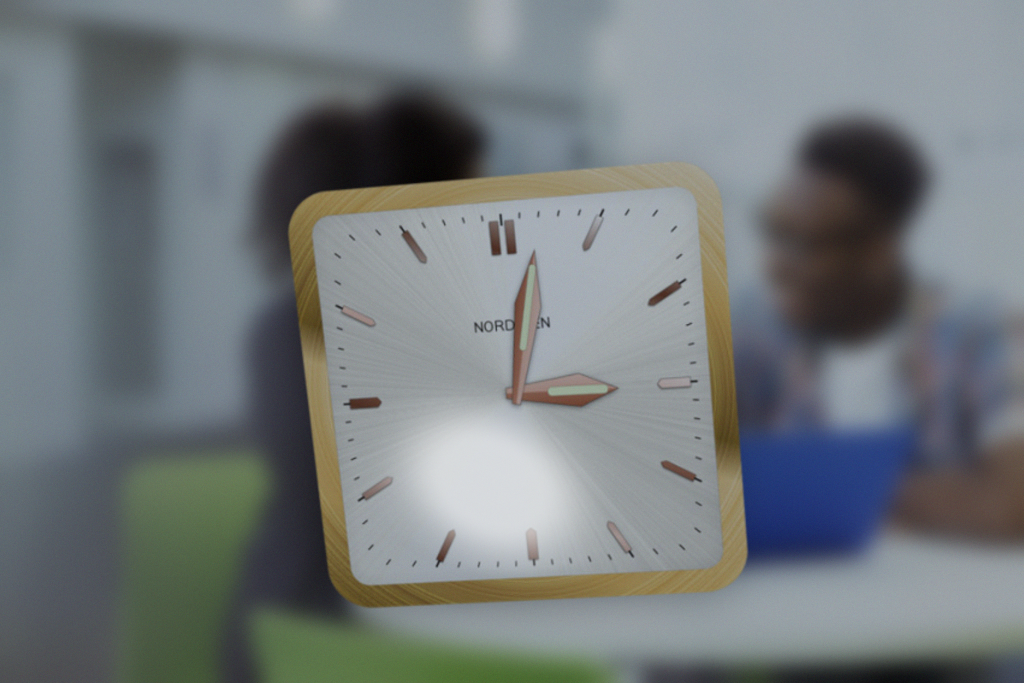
3.02
